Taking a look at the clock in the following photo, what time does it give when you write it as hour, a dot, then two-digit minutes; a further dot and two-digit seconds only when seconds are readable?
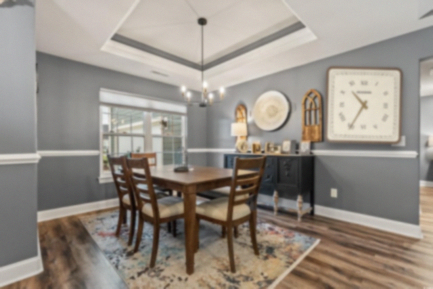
10.35
